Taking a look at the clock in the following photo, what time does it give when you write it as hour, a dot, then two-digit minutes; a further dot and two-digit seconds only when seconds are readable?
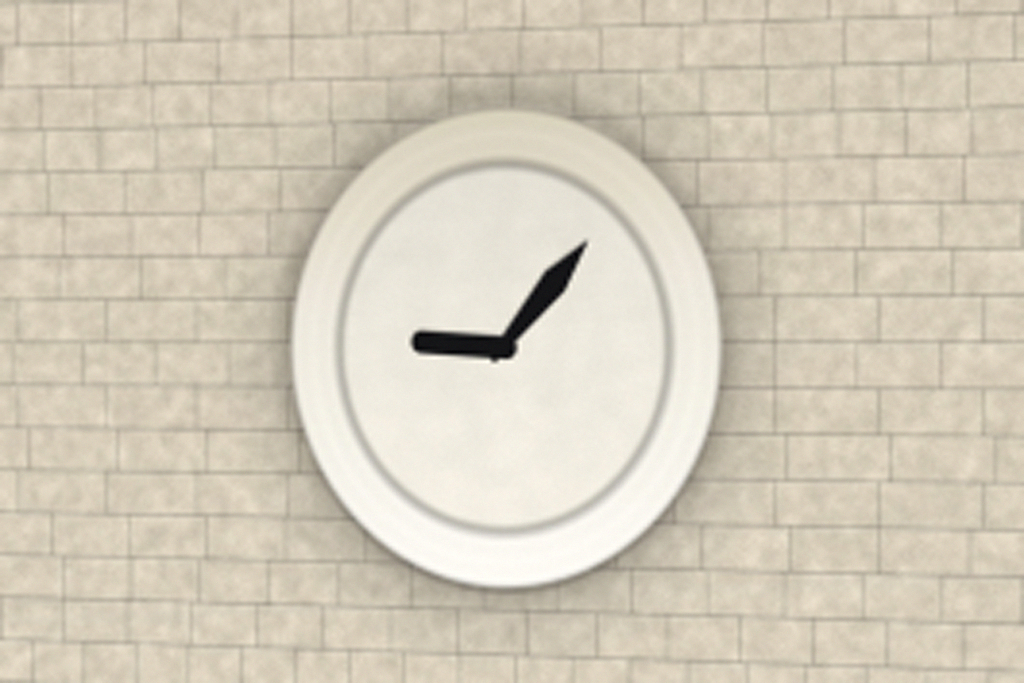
9.07
